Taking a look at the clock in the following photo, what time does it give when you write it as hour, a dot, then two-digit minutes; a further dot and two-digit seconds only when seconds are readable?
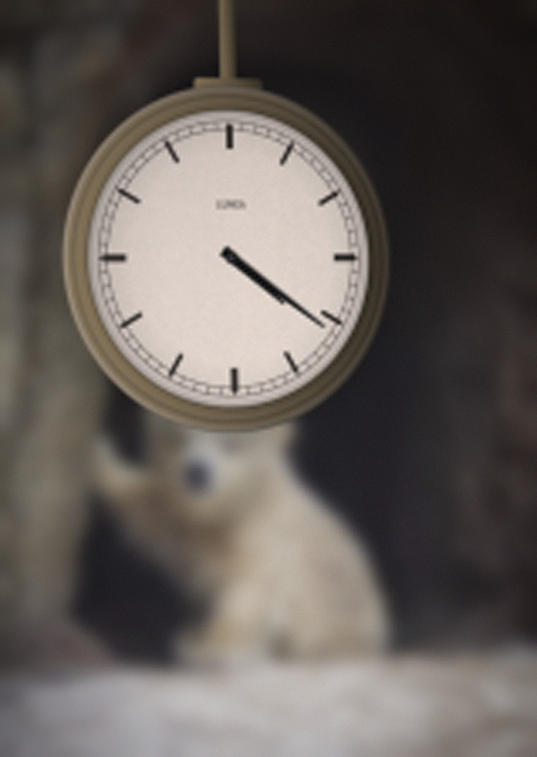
4.21
